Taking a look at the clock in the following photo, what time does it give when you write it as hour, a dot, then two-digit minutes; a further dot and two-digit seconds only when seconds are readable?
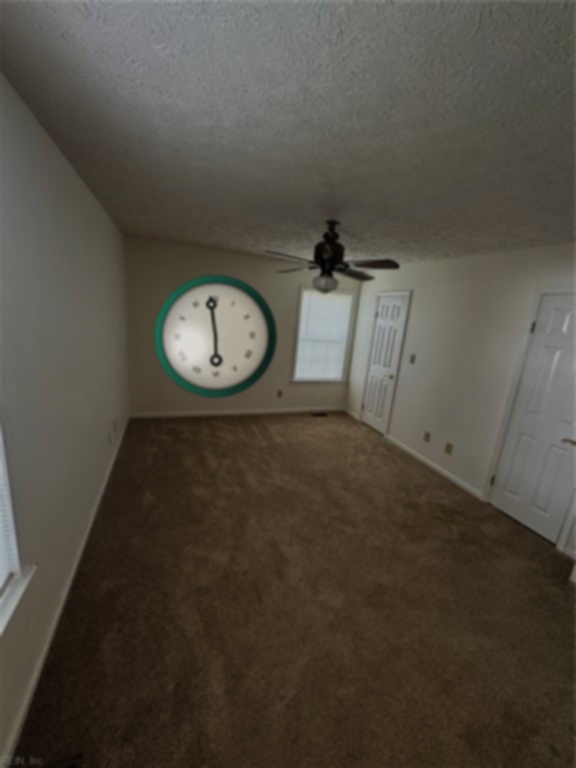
5.59
